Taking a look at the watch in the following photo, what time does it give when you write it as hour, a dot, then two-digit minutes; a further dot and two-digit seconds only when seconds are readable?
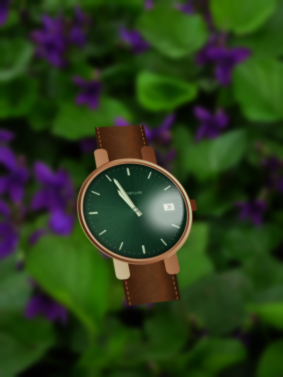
10.56
